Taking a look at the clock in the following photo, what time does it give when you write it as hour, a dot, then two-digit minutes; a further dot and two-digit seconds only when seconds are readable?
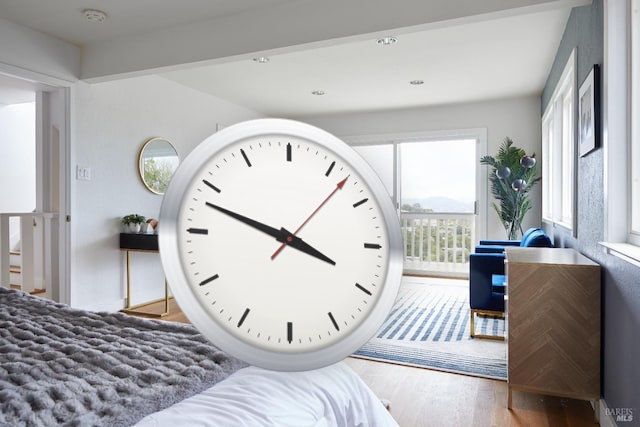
3.48.07
